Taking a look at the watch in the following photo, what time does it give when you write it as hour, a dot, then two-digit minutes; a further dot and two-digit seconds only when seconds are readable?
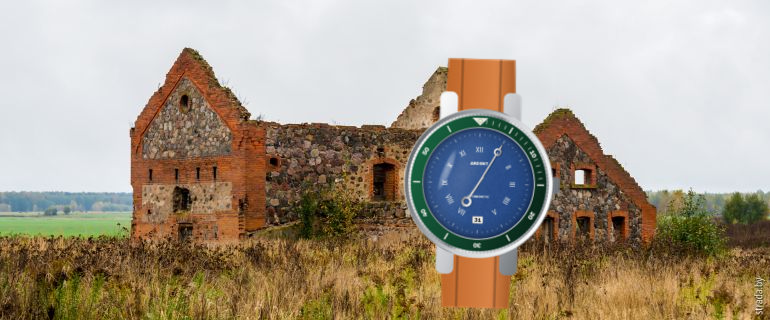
7.05
